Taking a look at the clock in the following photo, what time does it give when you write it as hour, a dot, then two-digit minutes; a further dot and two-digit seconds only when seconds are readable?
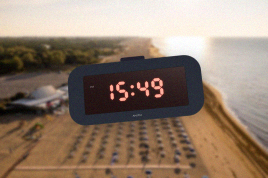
15.49
